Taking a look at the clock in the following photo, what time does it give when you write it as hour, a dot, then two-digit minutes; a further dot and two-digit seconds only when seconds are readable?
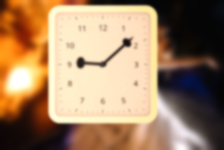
9.08
